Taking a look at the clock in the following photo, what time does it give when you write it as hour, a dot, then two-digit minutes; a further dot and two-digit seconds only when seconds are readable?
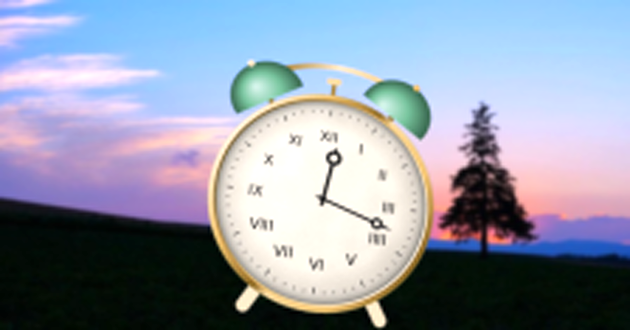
12.18
